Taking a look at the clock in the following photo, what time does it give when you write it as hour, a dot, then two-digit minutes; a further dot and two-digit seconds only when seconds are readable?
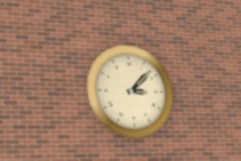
3.08
